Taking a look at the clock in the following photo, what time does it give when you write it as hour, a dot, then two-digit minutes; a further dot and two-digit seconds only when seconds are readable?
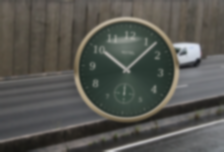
10.07
